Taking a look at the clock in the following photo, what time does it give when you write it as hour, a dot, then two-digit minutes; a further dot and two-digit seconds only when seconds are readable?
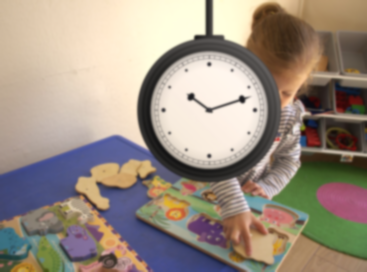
10.12
